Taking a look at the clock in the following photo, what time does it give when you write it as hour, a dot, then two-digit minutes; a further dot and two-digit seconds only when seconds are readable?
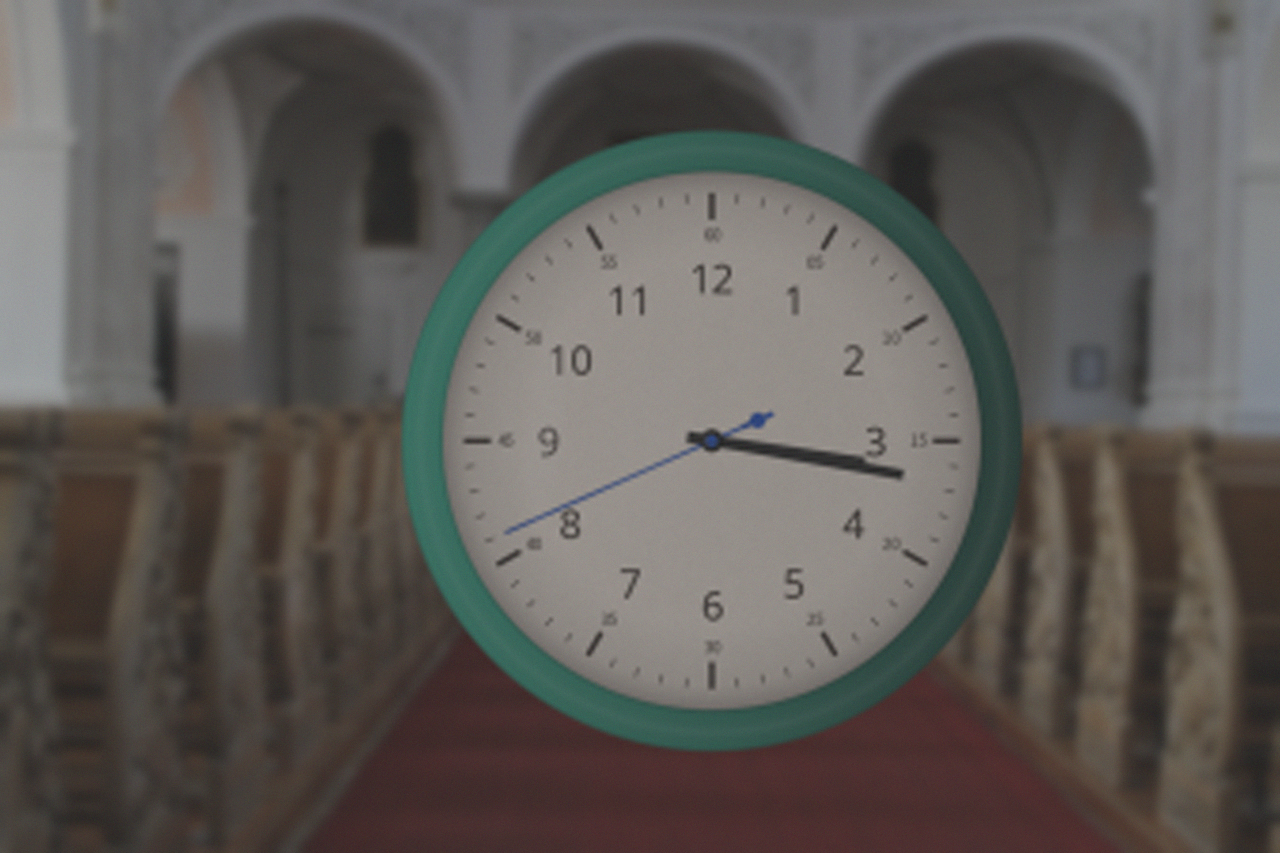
3.16.41
